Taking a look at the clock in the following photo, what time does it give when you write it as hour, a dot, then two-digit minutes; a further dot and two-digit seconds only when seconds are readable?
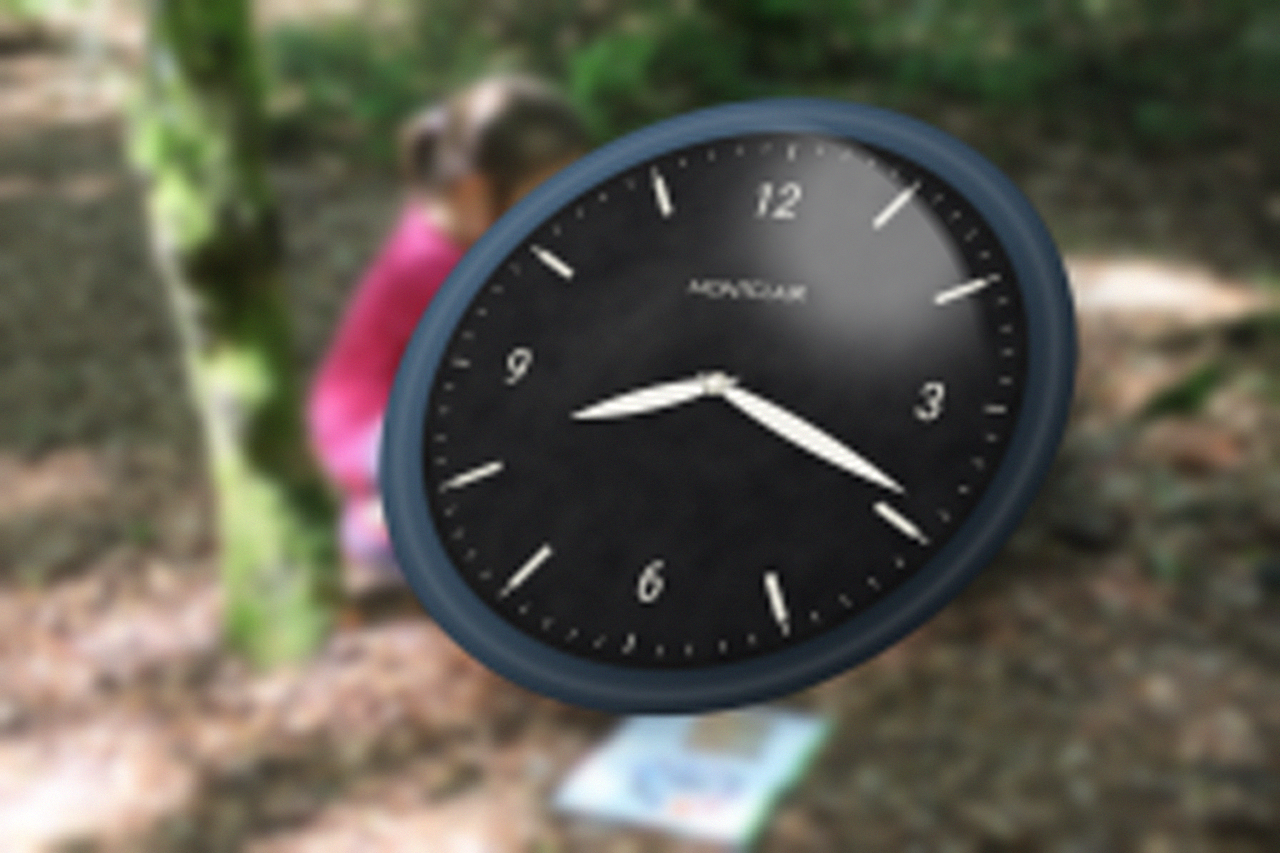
8.19
